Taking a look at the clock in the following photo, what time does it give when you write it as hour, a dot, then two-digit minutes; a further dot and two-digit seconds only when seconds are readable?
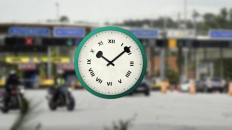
10.08
